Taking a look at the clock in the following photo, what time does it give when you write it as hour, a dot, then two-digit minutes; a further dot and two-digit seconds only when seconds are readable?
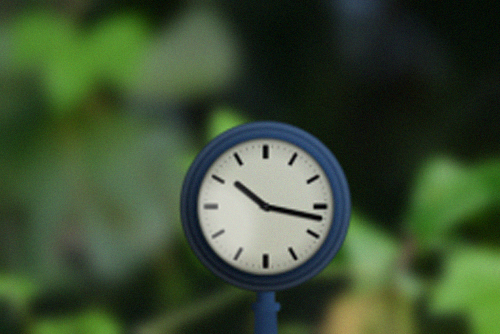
10.17
